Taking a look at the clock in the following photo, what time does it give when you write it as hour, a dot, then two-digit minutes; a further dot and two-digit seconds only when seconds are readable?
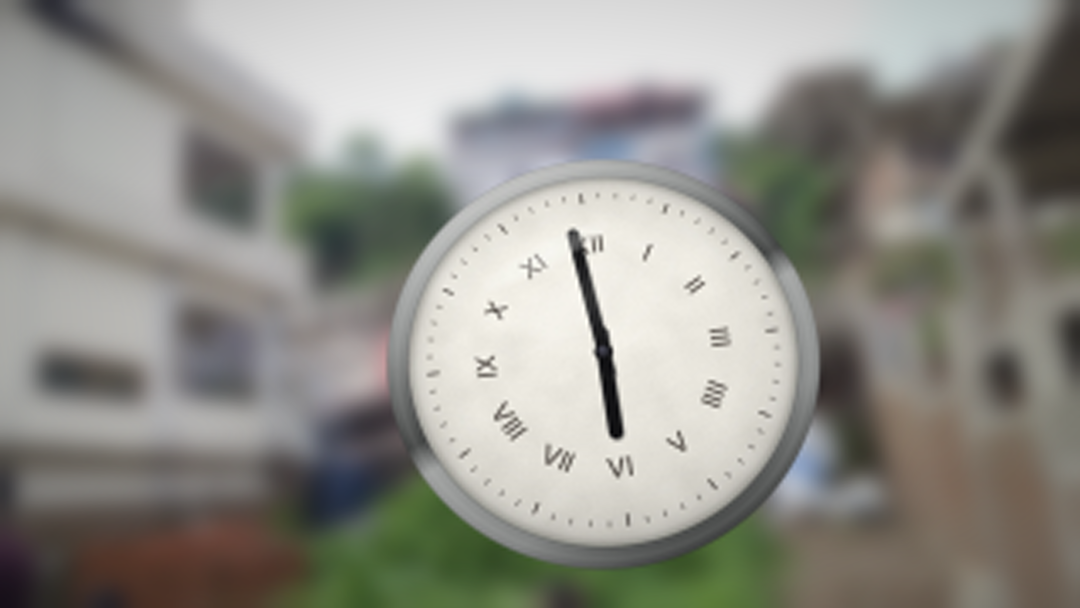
5.59
